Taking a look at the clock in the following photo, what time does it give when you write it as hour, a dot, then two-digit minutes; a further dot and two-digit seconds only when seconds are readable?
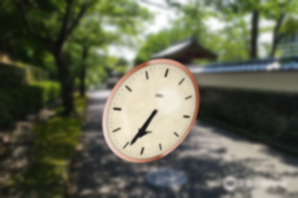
6.34
